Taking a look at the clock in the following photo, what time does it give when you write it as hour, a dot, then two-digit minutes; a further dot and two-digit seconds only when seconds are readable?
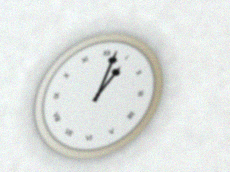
1.02
